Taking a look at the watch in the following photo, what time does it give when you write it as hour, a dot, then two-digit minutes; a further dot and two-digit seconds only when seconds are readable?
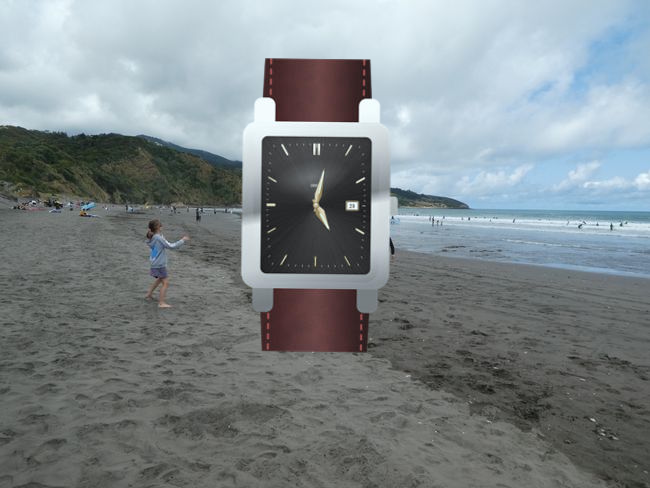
5.02
